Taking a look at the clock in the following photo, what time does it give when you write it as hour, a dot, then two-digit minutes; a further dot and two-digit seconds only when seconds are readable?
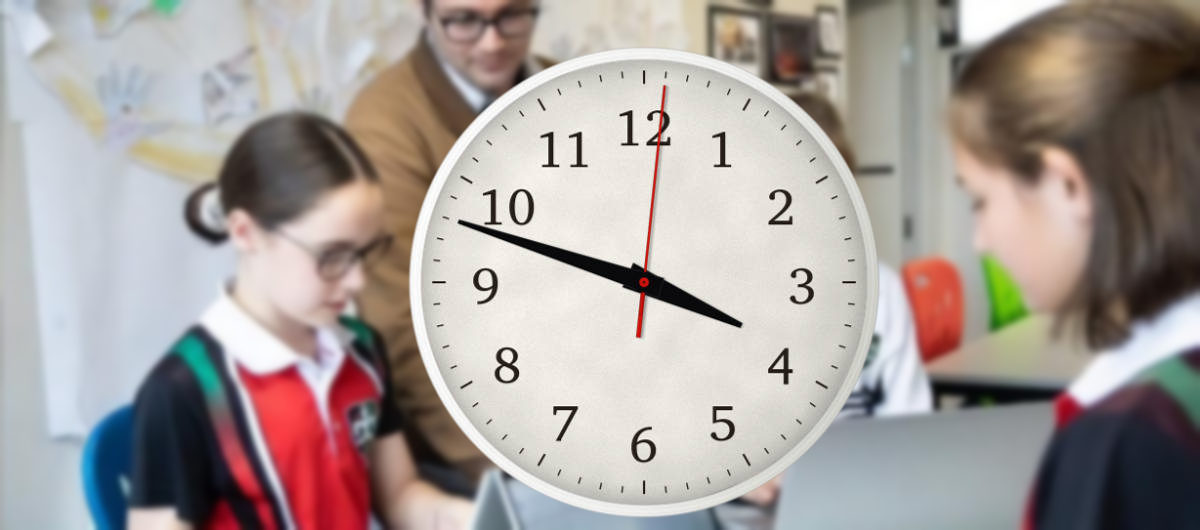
3.48.01
